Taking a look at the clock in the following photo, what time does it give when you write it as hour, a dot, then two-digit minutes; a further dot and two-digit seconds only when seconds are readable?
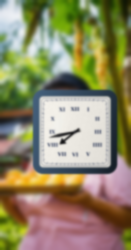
7.43
